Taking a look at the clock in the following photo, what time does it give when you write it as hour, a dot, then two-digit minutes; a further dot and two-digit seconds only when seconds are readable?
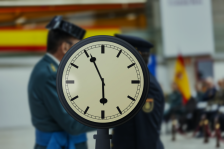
5.56
